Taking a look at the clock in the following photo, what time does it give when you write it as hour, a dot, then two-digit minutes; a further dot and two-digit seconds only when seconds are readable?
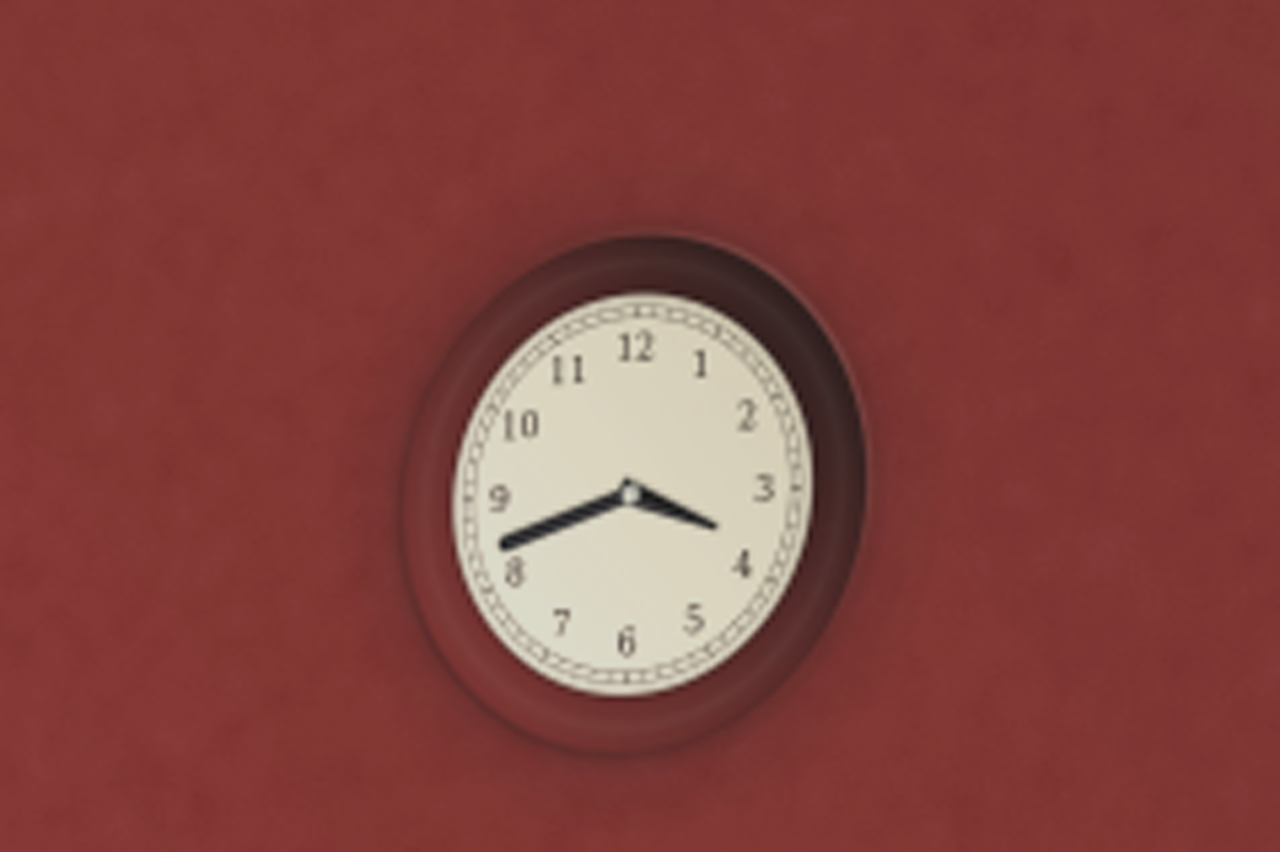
3.42
